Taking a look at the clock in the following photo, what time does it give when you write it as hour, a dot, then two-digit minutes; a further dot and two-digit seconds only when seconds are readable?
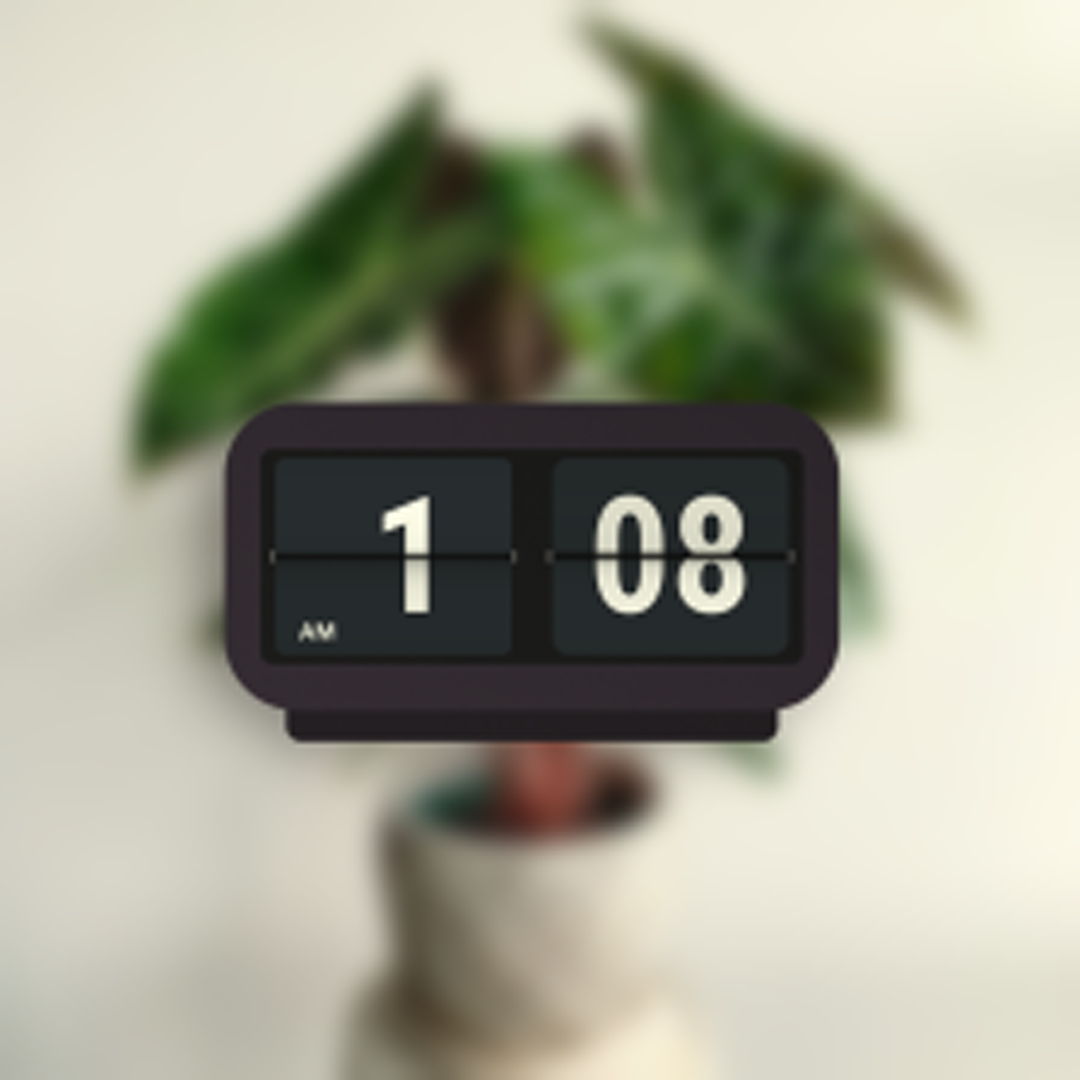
1.08
